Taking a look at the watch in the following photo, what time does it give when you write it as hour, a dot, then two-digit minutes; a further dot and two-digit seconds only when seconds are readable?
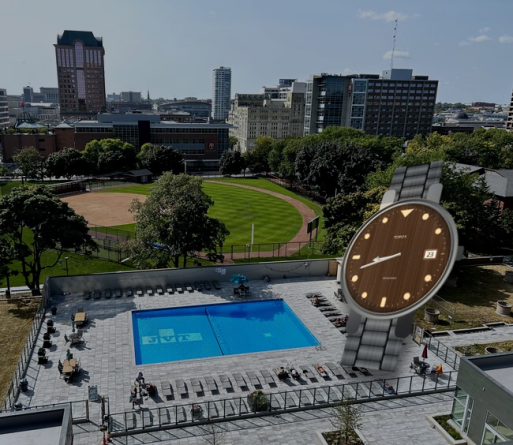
8.42
